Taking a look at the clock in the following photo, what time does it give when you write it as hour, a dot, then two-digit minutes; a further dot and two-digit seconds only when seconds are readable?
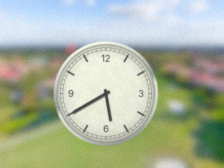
5.40
